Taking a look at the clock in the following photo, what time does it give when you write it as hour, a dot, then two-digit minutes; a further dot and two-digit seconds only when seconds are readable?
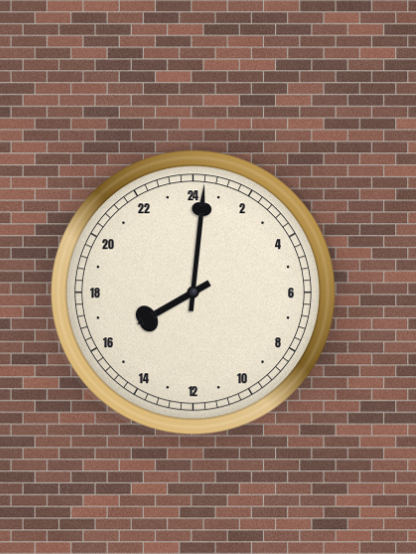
16.01
